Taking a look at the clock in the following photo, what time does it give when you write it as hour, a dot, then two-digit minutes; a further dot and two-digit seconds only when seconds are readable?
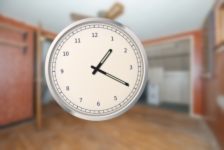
1.20
